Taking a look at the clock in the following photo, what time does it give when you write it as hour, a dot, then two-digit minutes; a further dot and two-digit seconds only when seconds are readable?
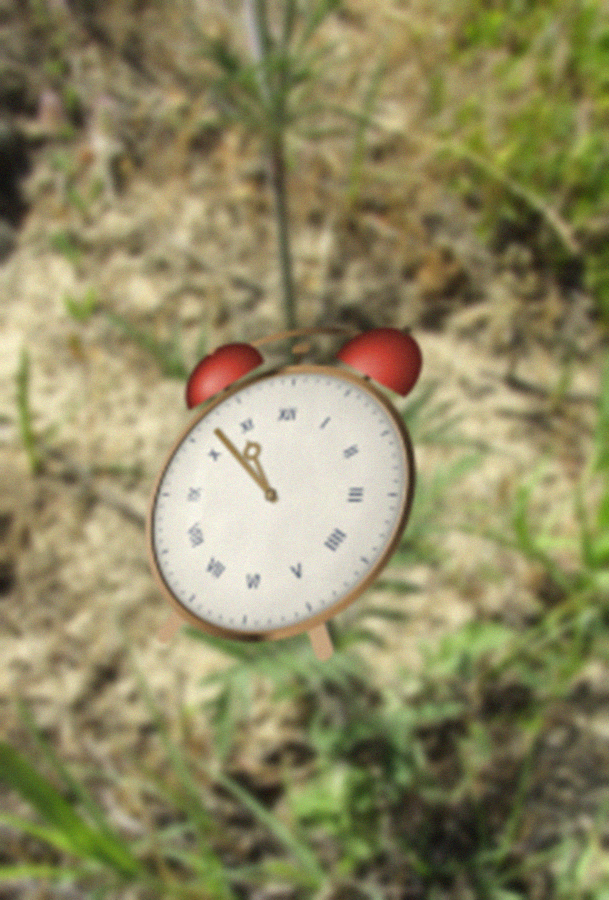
10.52
